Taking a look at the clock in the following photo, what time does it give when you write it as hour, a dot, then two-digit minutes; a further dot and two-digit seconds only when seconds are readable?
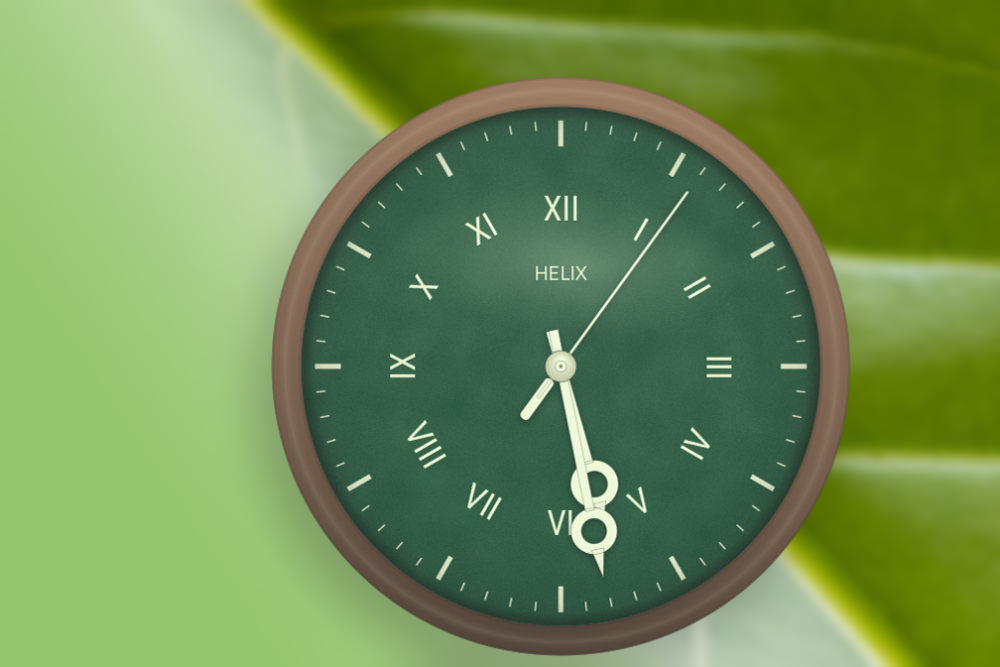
5.28.06
